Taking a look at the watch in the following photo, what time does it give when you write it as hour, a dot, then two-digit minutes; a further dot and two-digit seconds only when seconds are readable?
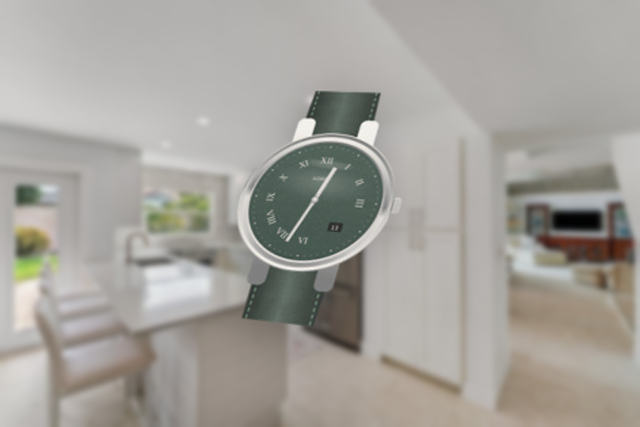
12.33
